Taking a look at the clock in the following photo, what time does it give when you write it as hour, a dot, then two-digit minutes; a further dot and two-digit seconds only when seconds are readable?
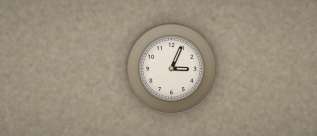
3.04
